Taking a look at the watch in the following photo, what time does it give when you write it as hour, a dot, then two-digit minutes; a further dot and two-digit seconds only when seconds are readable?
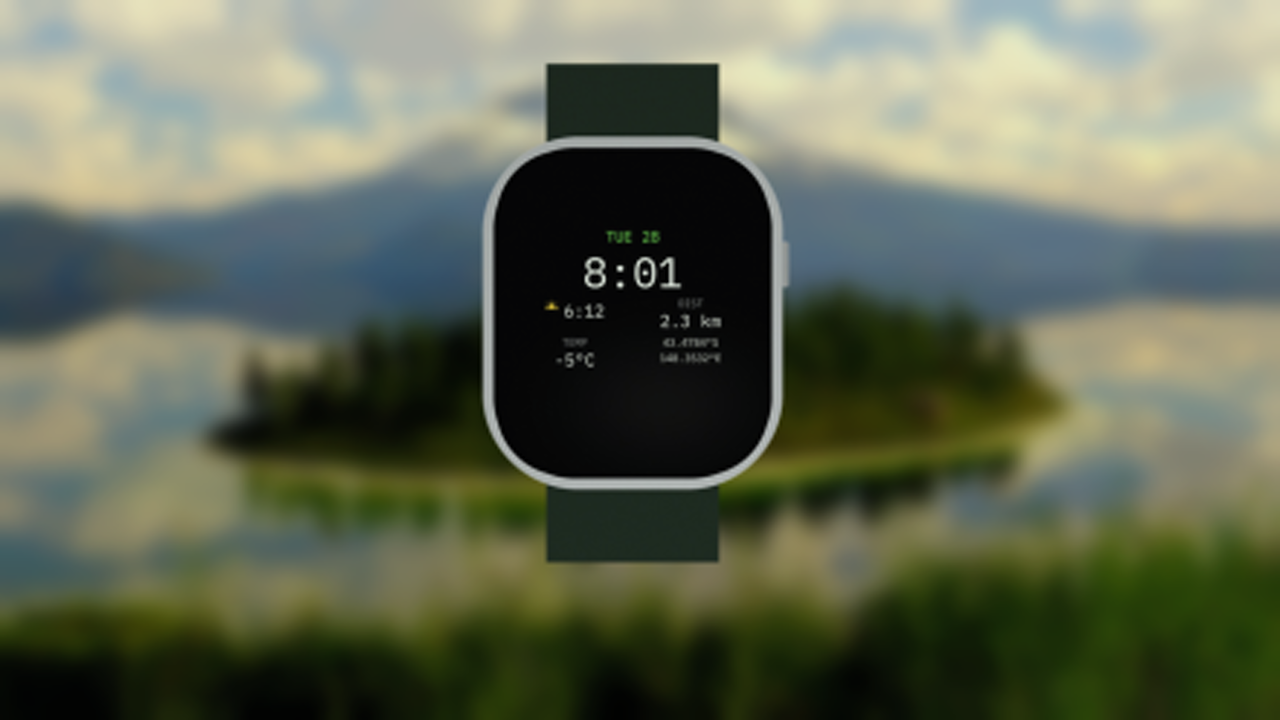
8.01
